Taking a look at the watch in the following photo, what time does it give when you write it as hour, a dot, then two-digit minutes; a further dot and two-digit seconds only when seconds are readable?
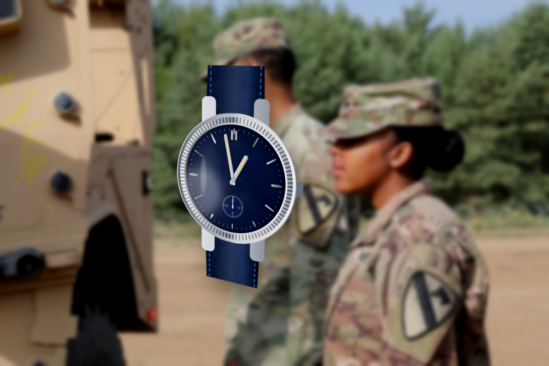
12.58
